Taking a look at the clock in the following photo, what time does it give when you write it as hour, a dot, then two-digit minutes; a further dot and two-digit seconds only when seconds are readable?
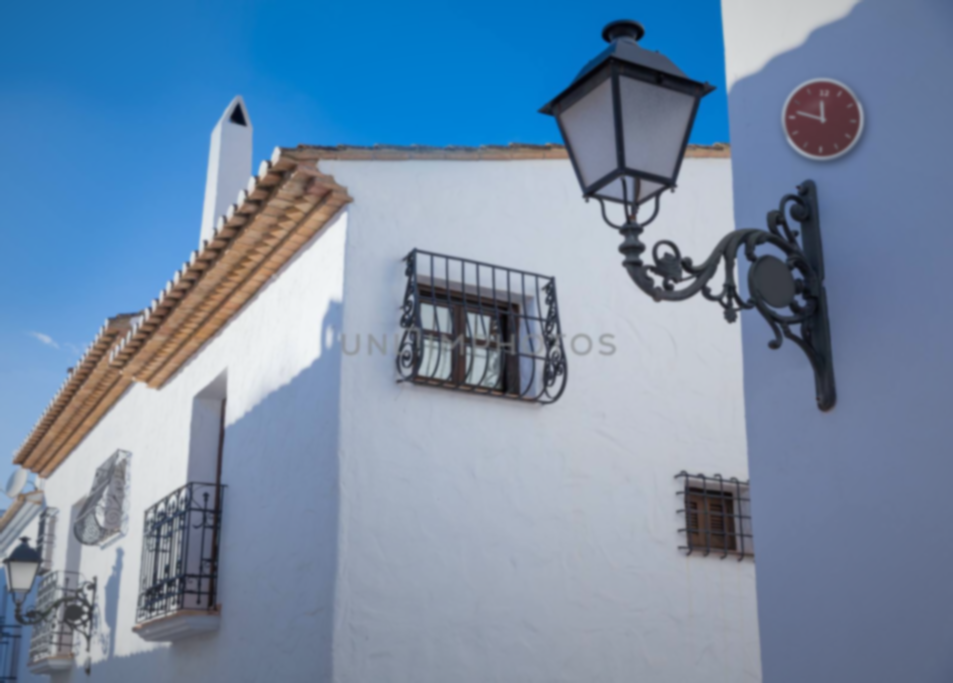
11.47
